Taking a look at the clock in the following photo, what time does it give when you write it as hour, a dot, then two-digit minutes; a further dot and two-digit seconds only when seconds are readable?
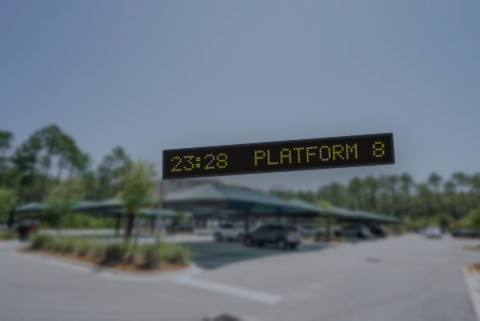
23.28
